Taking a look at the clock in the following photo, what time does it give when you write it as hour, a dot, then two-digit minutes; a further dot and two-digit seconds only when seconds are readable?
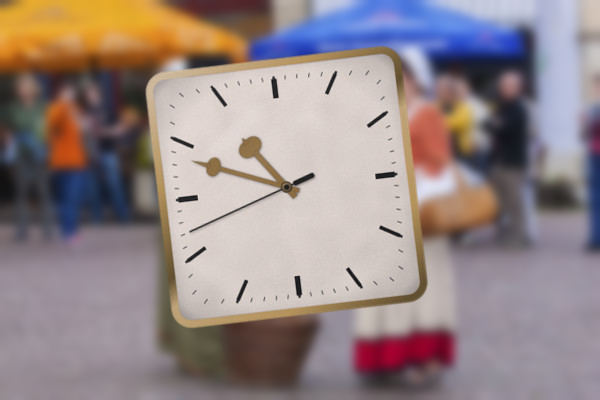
10.48.42
